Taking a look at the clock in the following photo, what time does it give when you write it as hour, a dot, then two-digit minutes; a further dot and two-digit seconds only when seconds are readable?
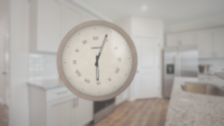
6.04
